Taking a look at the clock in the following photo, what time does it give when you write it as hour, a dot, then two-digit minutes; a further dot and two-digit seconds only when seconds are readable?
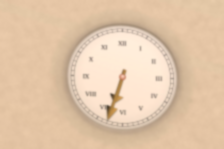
6.33
